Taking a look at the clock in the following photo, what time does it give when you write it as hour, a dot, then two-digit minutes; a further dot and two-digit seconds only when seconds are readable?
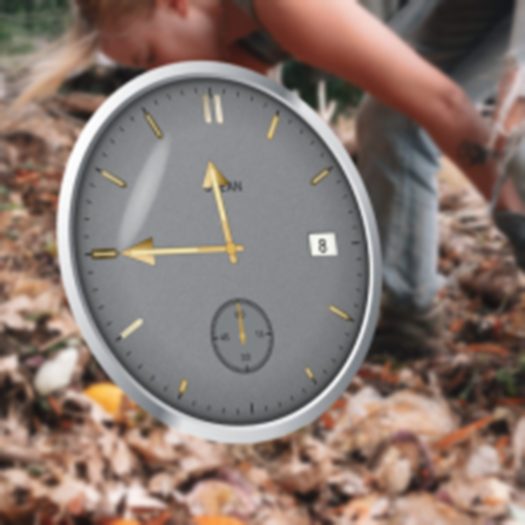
11.45
